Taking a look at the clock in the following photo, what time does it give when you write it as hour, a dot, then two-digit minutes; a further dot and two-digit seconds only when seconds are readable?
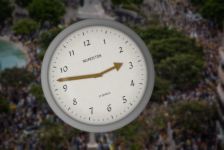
2.47
